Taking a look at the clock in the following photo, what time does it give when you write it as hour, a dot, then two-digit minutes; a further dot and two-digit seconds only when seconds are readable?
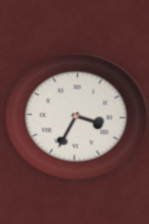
3.34
